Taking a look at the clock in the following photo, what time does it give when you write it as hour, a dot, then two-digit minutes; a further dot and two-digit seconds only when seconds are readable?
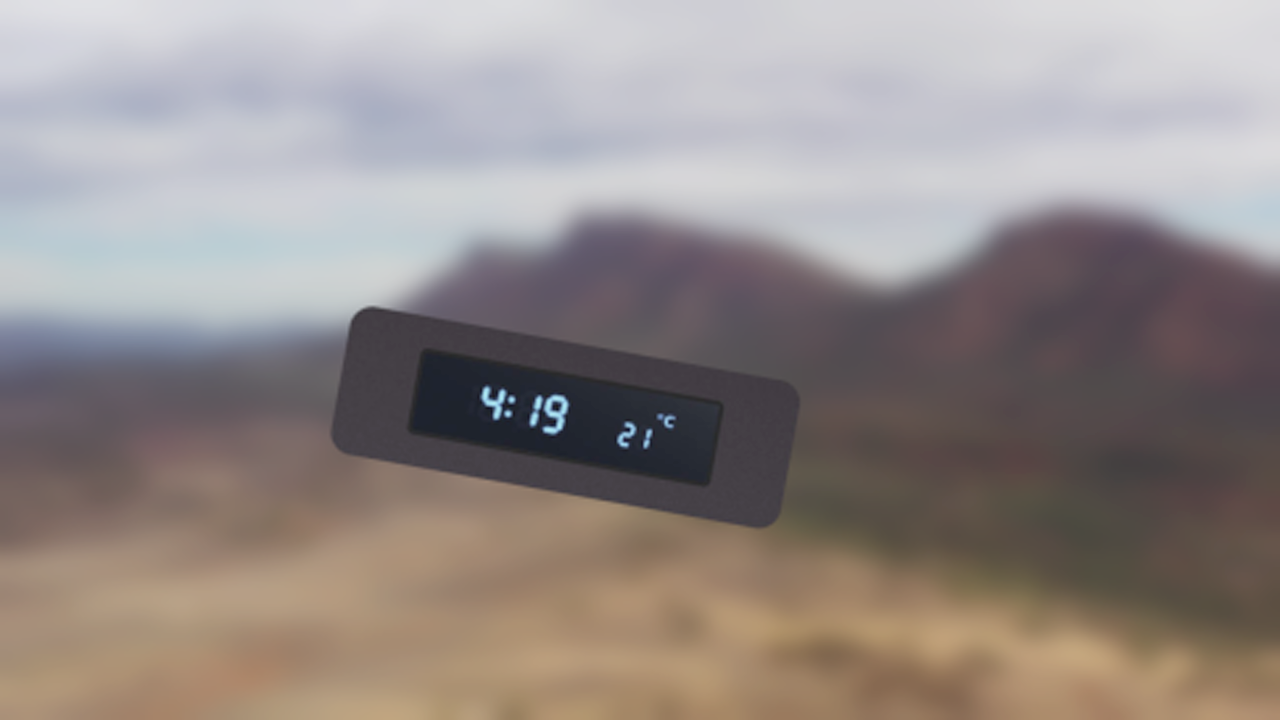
4.19
